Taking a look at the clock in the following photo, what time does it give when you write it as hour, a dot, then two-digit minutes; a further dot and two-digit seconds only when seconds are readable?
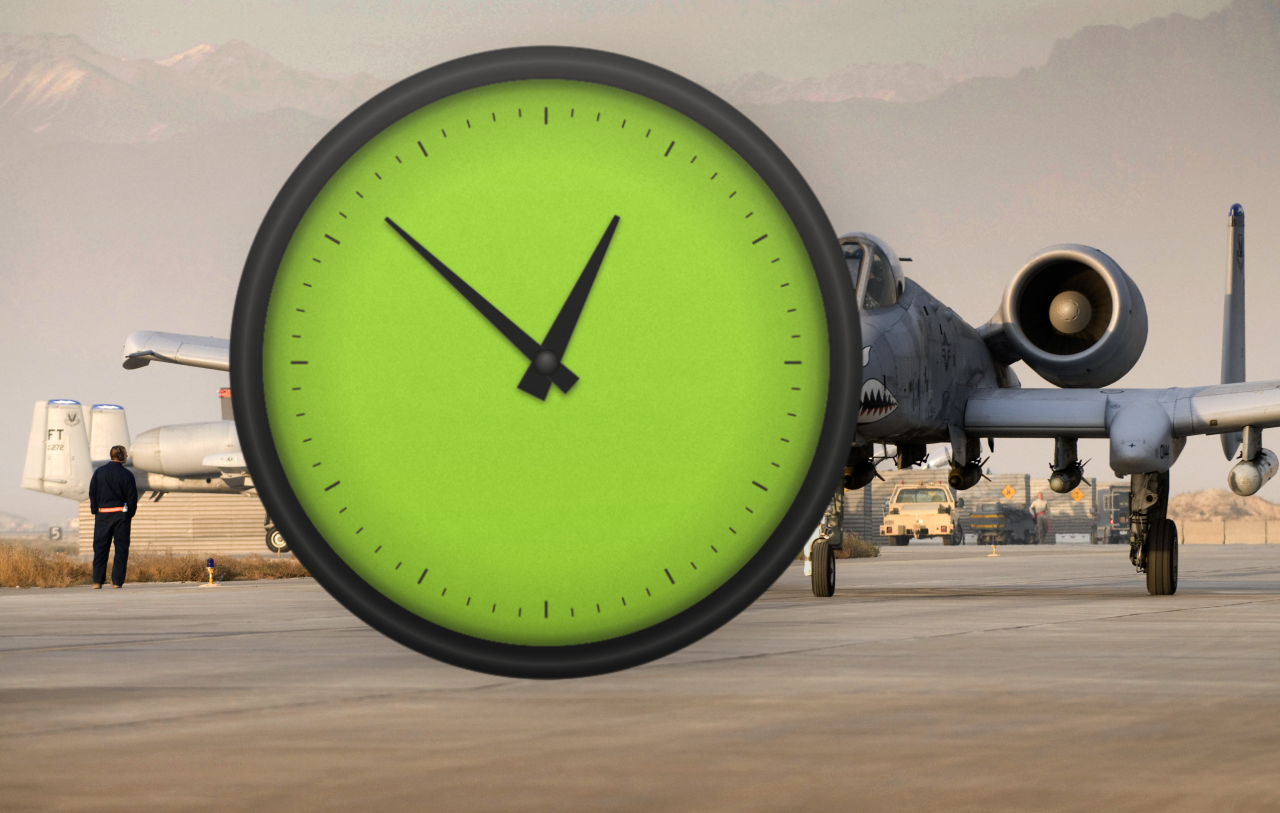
12.52
